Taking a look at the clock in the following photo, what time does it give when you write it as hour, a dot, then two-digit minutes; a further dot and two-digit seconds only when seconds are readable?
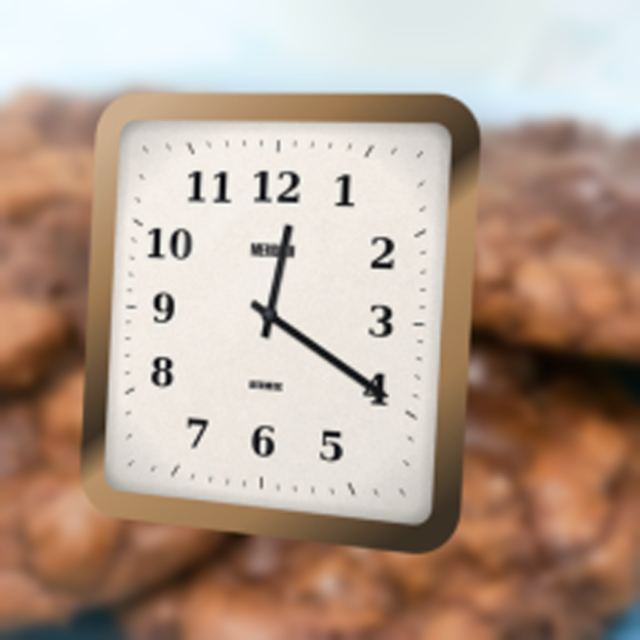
12.20
